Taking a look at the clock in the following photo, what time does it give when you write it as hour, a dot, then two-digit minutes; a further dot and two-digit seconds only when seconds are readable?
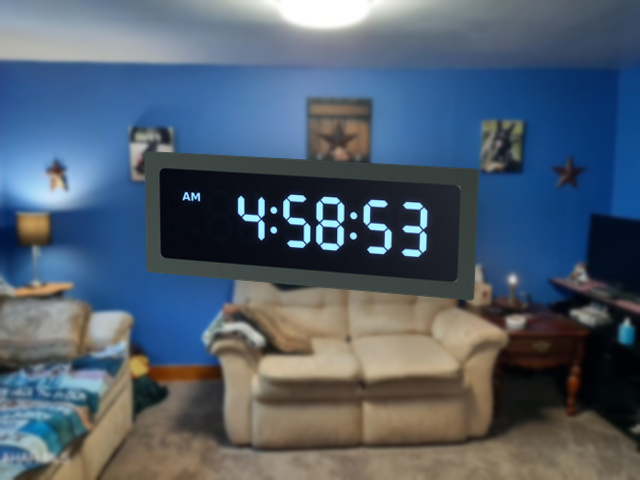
4.58.53
